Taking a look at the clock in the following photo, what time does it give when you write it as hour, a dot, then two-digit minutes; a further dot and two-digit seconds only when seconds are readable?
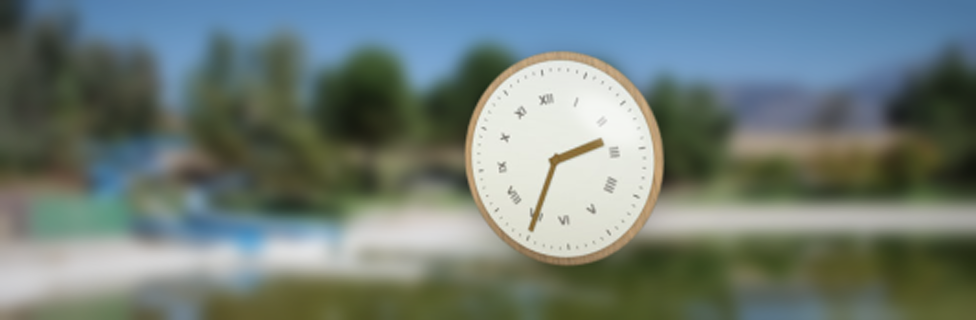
2.35
